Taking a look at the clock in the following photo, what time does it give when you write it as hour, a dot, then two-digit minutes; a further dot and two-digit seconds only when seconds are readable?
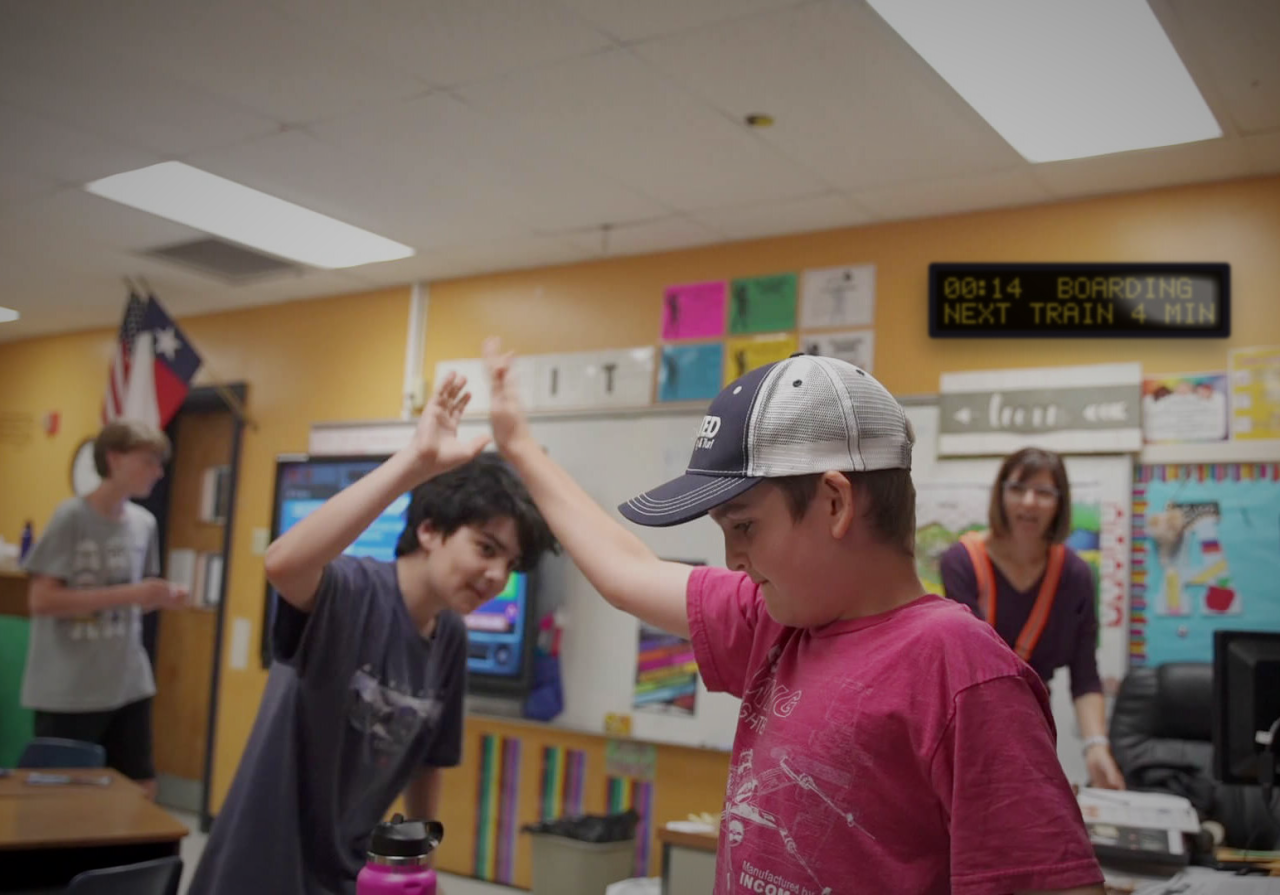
0.14
